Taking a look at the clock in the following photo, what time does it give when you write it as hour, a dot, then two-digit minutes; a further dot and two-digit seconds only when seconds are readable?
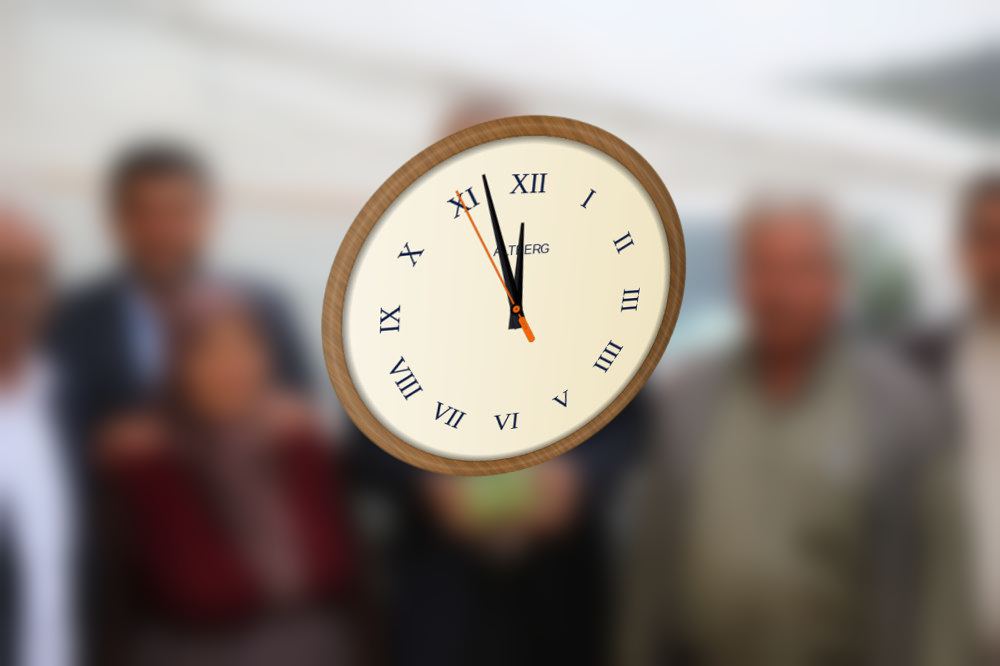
11.56.55
